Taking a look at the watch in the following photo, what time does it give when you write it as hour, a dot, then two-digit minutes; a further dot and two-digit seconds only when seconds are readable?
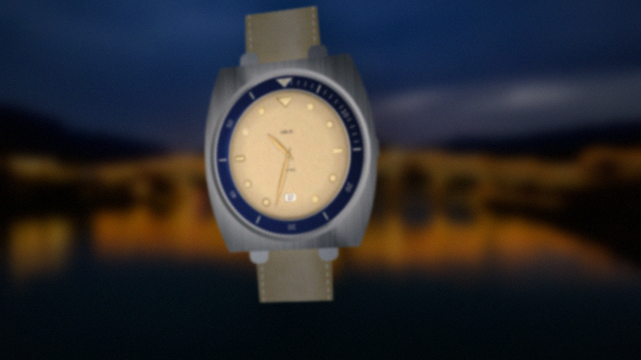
10.33
